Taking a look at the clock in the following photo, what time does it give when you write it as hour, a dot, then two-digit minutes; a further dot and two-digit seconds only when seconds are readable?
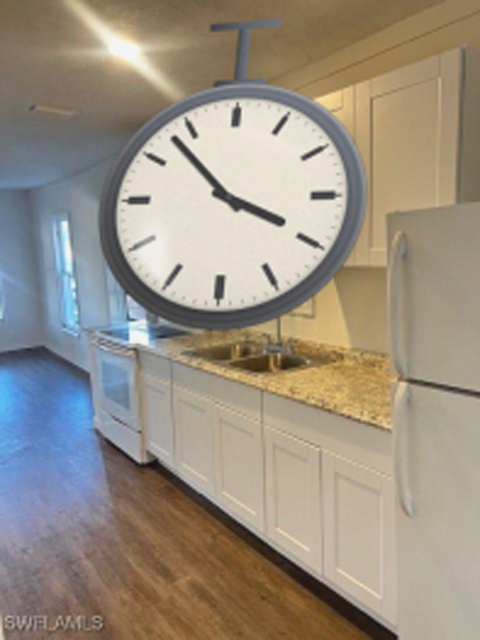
3.53
